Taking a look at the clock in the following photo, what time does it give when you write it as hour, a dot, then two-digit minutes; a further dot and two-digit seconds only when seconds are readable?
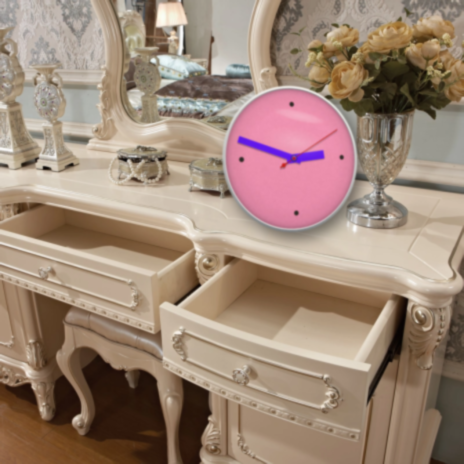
2.48.10
